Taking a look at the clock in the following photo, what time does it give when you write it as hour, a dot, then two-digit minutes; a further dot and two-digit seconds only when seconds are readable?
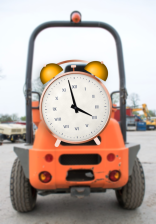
3.58
